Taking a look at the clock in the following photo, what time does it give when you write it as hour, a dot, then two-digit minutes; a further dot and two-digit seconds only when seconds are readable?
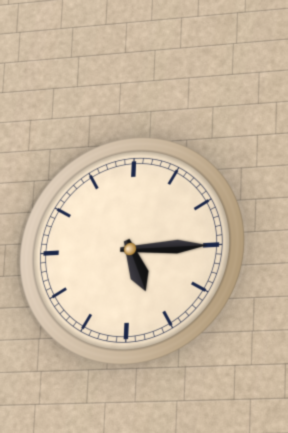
5.15
